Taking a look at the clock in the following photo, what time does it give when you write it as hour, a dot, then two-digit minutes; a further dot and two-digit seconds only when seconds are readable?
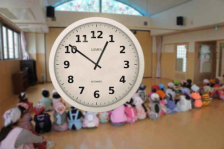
12.51
